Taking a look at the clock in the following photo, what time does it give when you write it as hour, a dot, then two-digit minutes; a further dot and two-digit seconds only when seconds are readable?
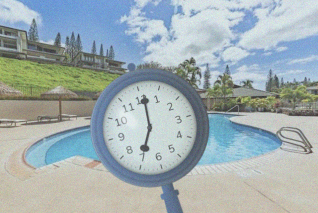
7.01
